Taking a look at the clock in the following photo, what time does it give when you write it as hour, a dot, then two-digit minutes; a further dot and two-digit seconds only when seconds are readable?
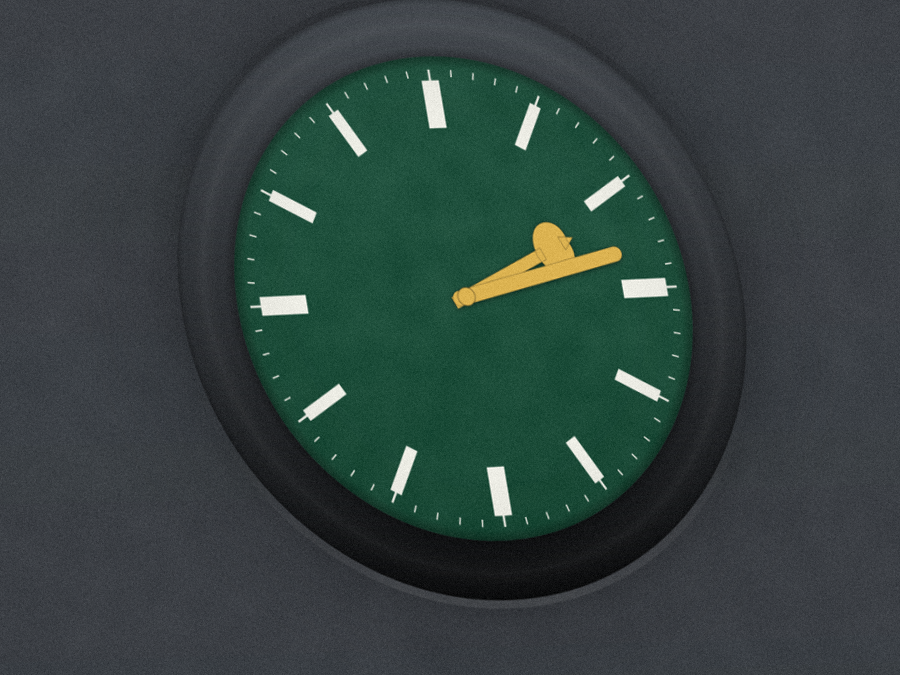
2.13
